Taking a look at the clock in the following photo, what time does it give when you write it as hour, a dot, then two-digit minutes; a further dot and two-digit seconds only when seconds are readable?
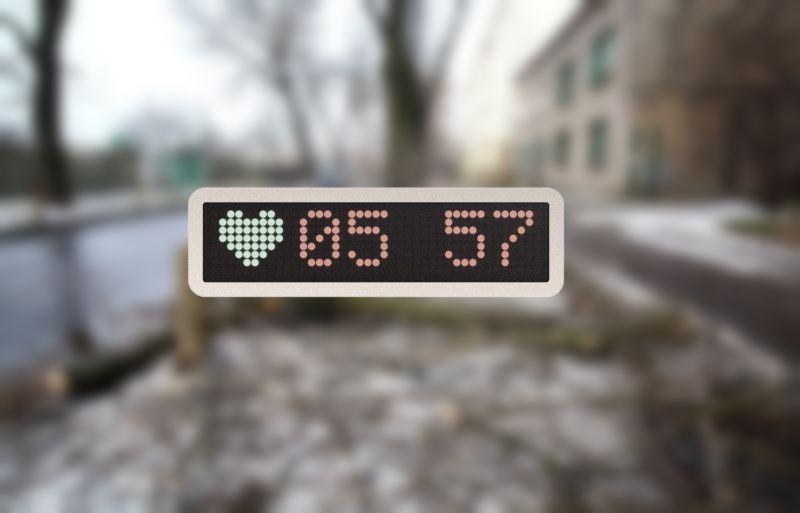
5.57
